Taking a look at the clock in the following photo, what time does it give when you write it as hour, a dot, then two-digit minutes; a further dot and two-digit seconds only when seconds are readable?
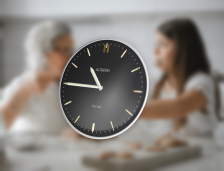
10.45
